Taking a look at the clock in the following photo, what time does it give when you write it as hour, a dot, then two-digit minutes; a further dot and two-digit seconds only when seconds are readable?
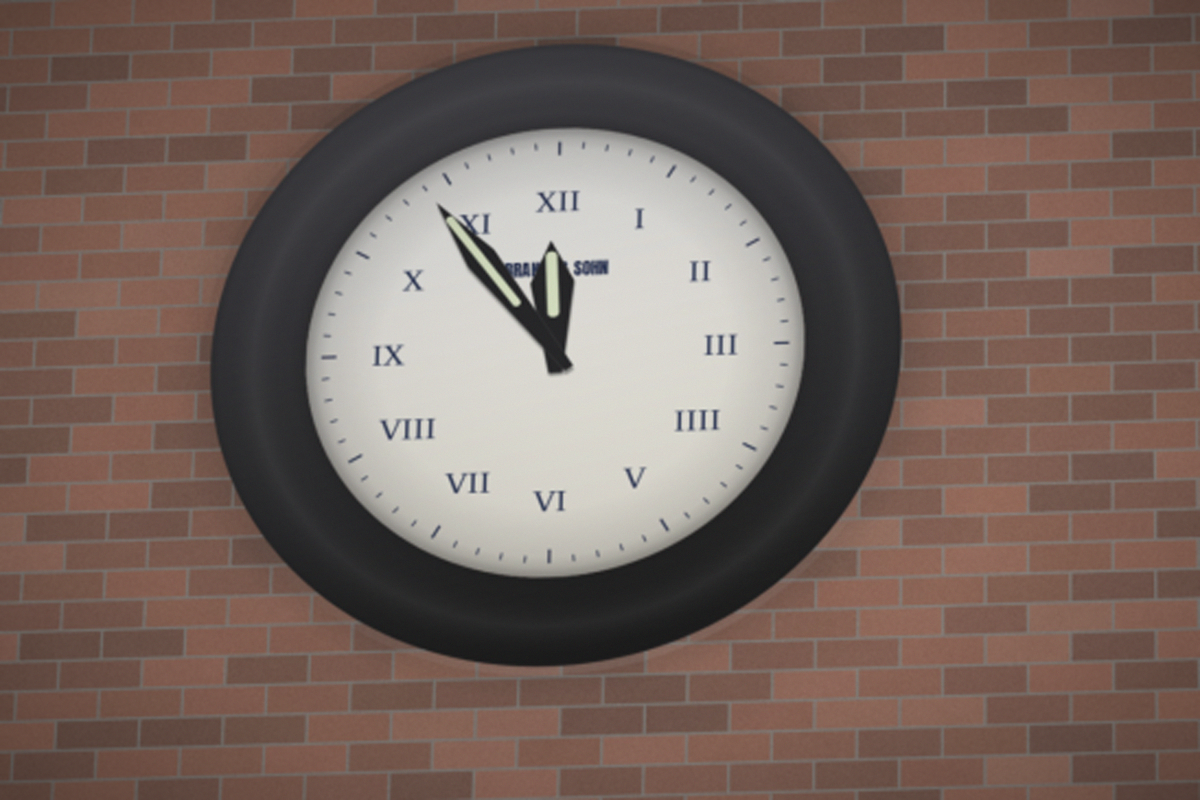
11.54
